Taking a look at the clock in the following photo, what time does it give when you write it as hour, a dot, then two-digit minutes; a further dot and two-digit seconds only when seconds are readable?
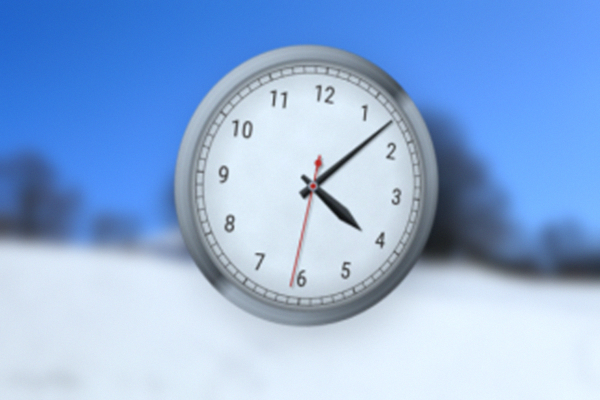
4.07.31
